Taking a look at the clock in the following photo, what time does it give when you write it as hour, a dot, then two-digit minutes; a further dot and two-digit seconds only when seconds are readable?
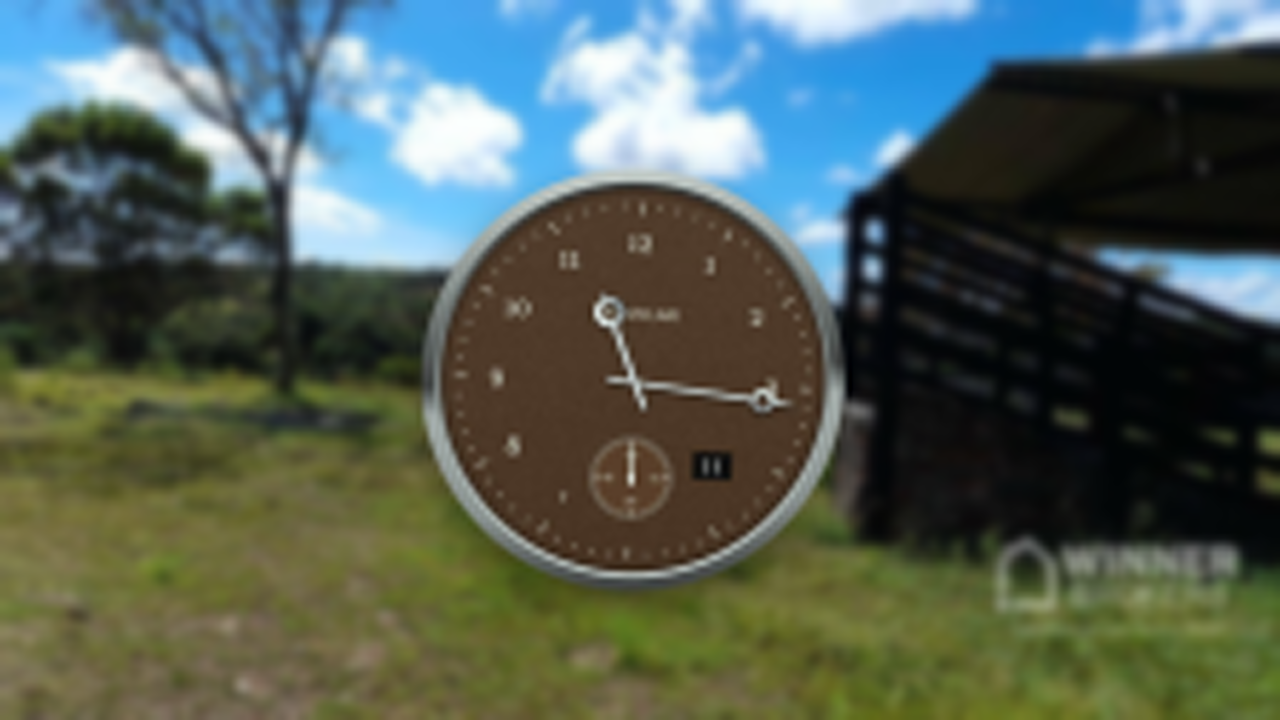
11.16
